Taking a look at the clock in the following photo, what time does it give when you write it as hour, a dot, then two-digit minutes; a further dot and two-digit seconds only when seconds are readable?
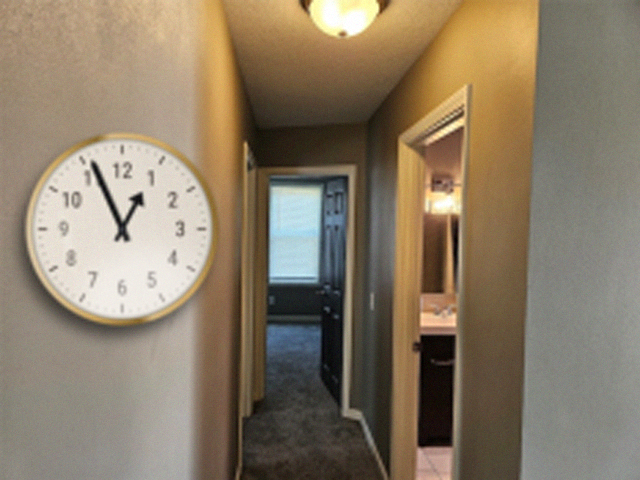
12.56
